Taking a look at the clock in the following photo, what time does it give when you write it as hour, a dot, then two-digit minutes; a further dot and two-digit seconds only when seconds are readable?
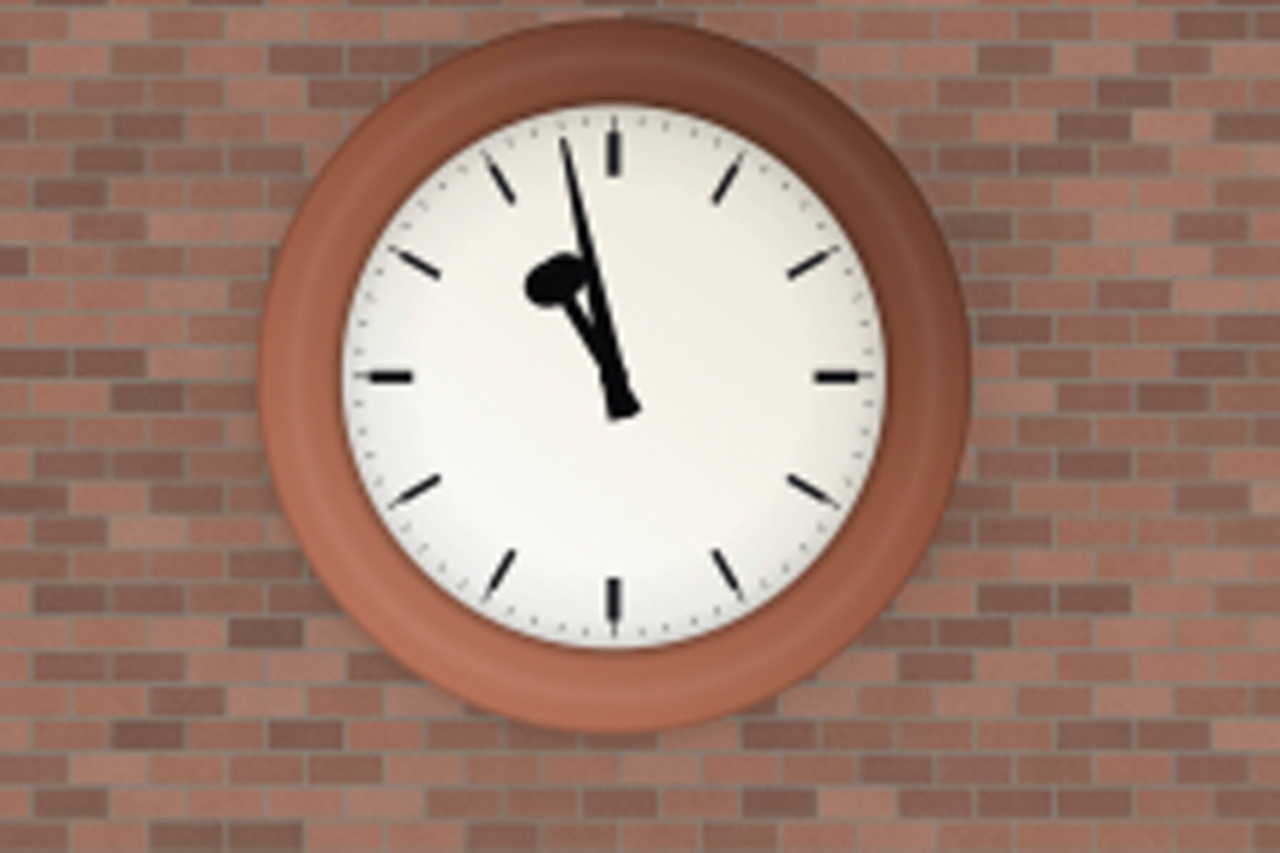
10.58
